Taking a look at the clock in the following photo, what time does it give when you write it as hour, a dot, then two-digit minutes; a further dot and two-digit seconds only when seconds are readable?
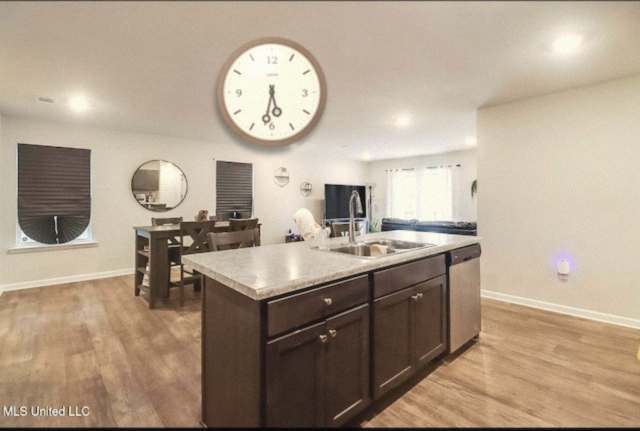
5.32
